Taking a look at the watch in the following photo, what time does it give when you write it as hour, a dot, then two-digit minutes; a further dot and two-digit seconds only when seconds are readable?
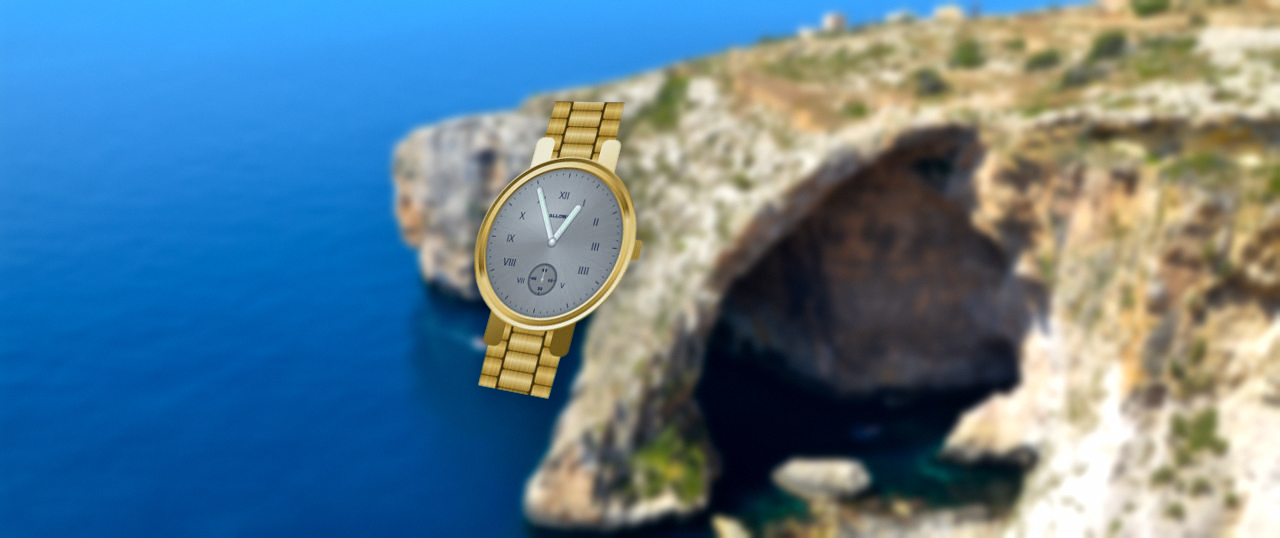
12.55
